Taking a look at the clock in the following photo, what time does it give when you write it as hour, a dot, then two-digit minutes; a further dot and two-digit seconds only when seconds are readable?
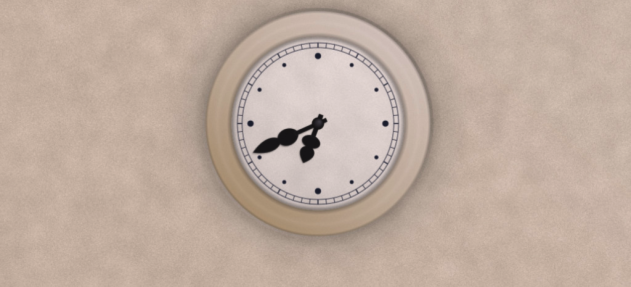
6.41
